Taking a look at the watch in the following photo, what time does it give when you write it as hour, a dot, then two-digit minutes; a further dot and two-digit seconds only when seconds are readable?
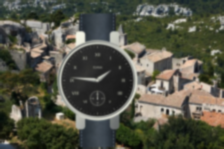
1.46
